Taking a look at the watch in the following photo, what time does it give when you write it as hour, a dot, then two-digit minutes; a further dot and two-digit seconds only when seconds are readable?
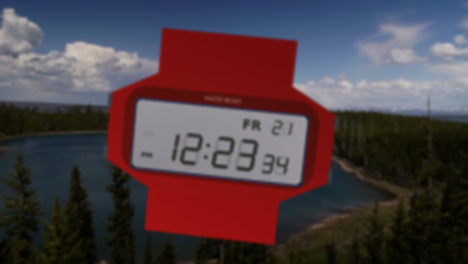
12.23.34
